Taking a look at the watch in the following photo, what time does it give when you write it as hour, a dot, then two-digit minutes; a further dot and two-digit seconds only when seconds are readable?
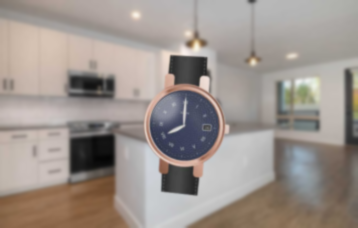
8.00
